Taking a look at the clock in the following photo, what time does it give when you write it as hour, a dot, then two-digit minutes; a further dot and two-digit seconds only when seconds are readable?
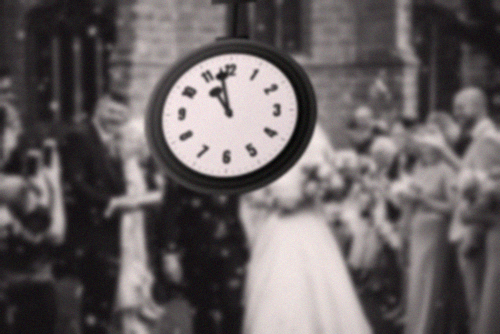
10.58
